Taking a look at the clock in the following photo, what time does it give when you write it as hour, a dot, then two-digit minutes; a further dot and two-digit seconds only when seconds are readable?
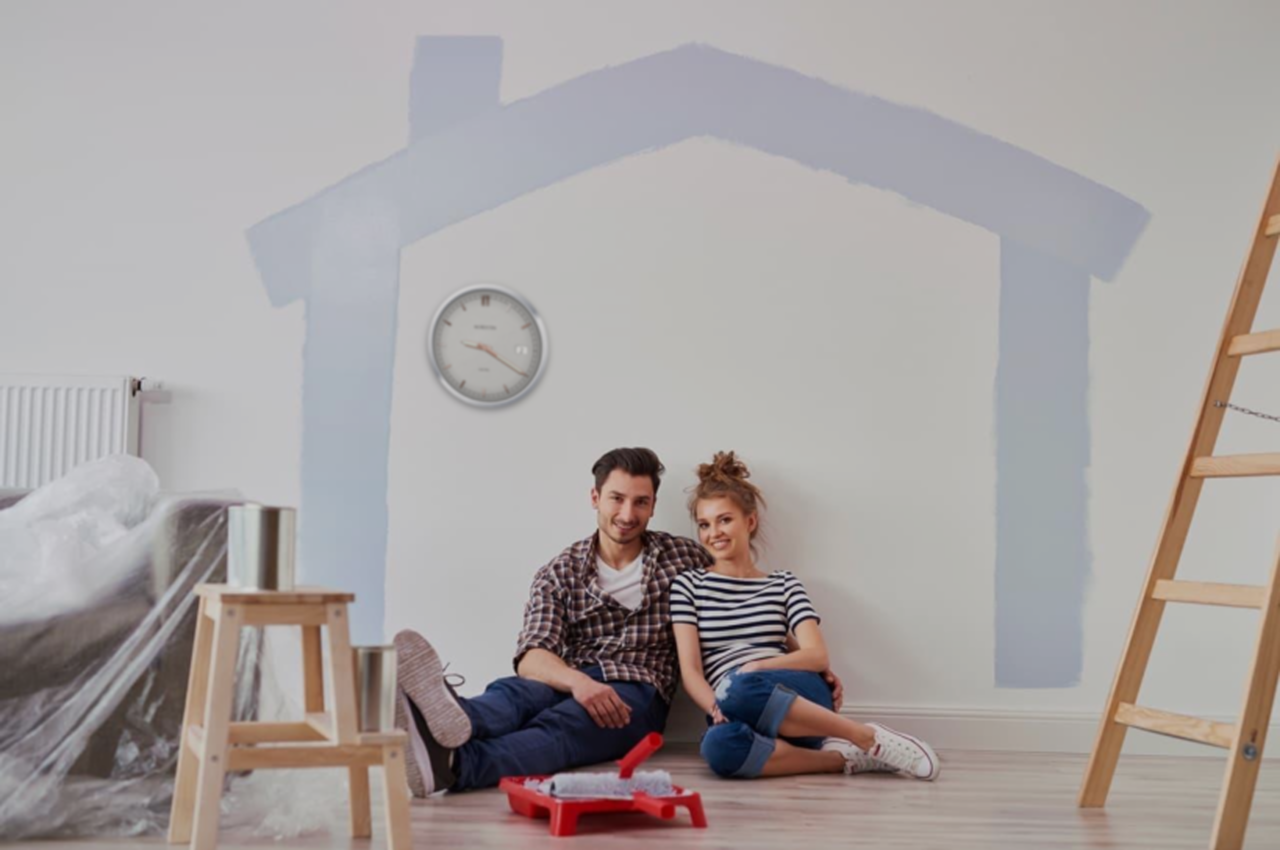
9.20
